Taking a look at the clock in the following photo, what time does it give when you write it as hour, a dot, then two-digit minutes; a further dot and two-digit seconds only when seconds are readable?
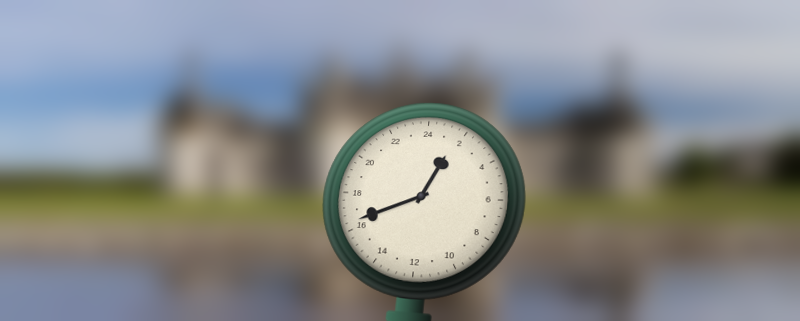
1.41
